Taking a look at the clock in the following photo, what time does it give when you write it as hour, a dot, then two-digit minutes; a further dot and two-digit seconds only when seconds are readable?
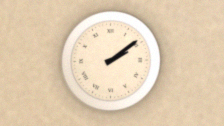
2.09
